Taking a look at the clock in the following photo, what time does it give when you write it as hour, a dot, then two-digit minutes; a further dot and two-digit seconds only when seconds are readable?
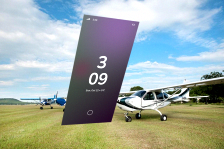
3.09
